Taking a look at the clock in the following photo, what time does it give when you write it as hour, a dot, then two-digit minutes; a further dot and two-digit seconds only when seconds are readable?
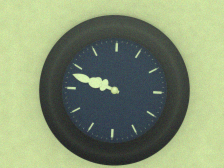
9.48
